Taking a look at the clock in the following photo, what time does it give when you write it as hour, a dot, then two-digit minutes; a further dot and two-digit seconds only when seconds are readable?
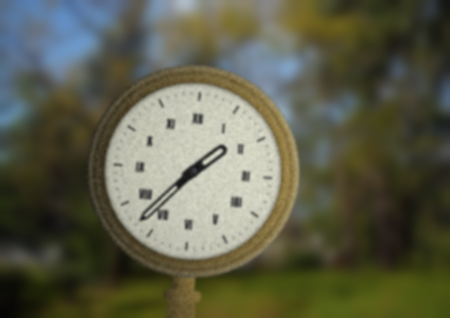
1.37
